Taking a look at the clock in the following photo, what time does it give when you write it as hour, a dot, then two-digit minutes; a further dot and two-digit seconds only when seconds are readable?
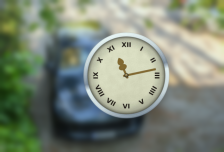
11.13
